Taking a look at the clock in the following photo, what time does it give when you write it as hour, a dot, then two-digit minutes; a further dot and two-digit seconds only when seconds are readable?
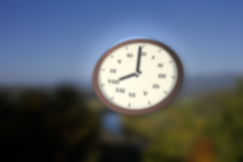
7.59
